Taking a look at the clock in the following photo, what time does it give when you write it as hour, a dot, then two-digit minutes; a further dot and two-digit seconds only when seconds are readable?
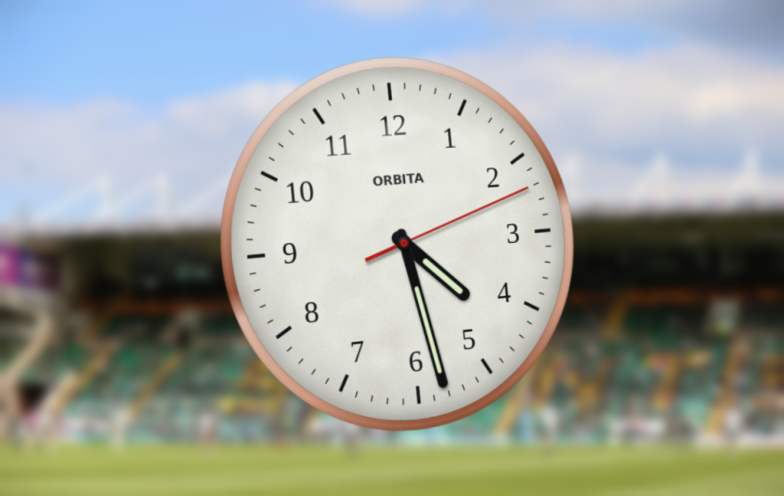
4.28.12
